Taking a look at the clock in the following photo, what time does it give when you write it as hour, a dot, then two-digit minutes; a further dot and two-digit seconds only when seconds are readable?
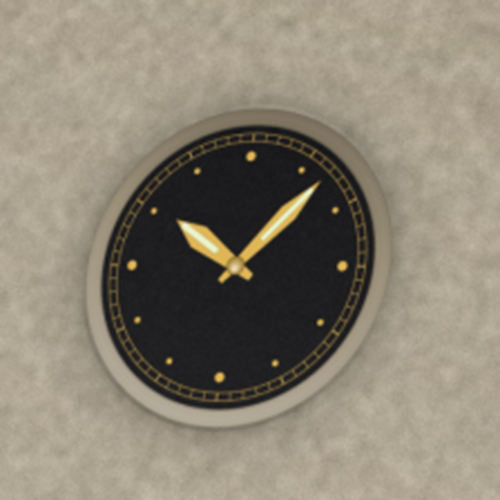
10.07
